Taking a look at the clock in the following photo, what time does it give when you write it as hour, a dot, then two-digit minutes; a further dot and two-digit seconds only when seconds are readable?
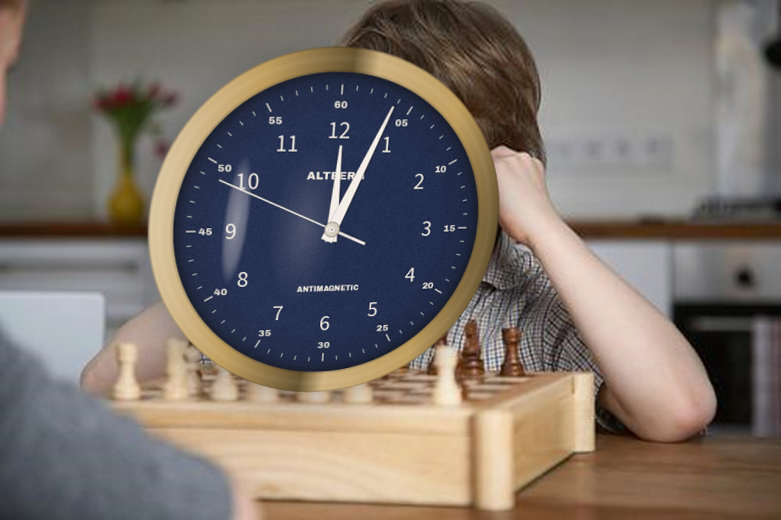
12.03.49
